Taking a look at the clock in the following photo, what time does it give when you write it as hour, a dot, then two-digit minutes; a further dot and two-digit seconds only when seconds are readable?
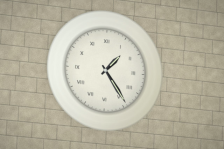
1.24
